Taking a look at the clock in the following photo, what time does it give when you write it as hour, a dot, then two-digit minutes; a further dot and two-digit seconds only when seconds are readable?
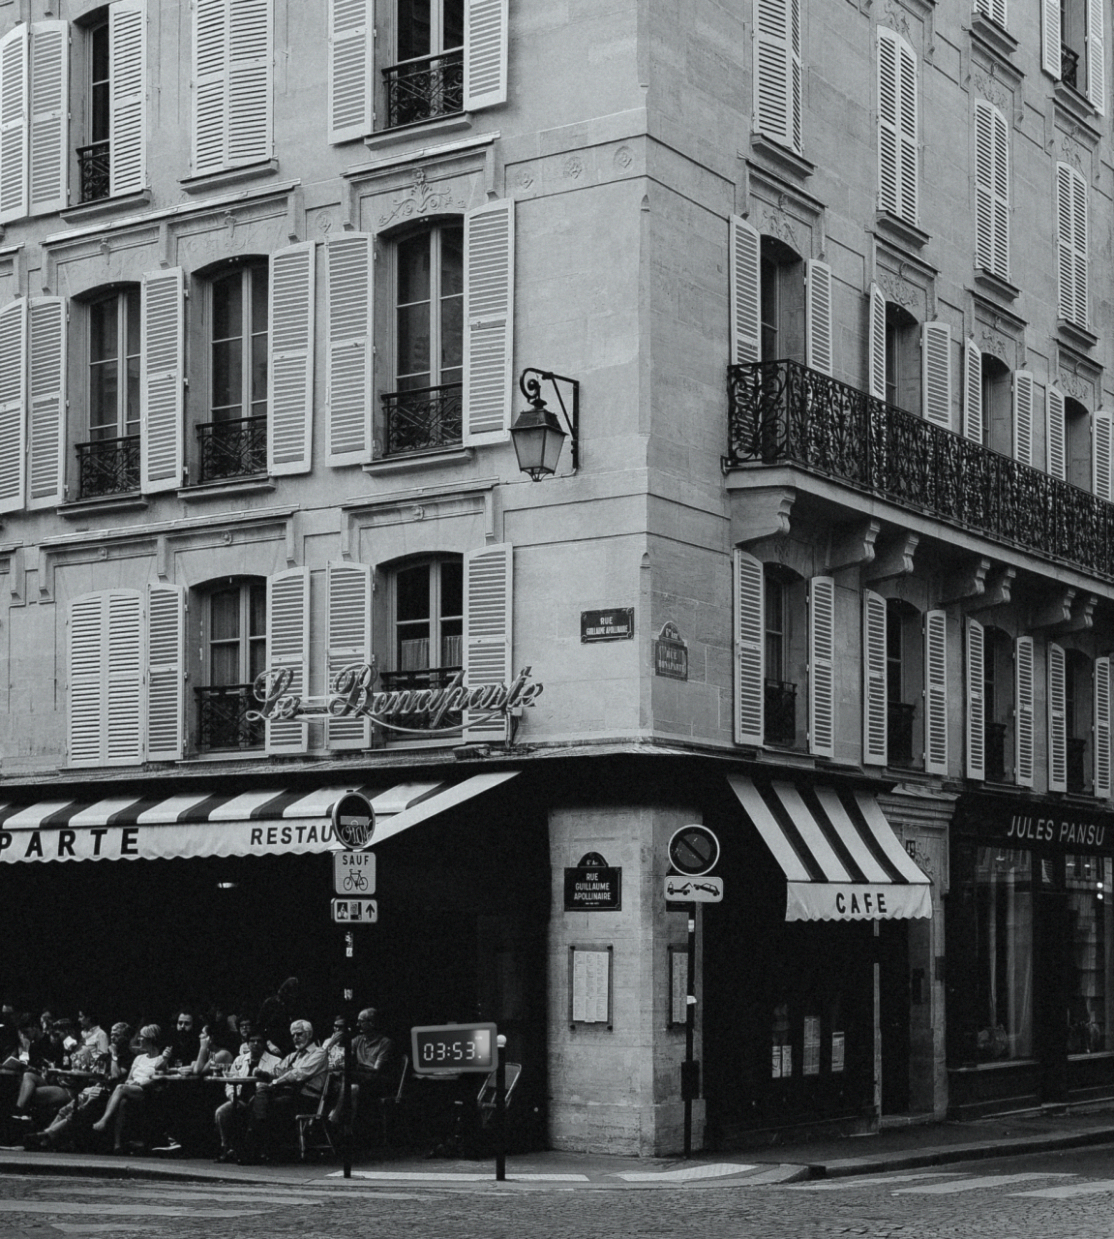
3.53
